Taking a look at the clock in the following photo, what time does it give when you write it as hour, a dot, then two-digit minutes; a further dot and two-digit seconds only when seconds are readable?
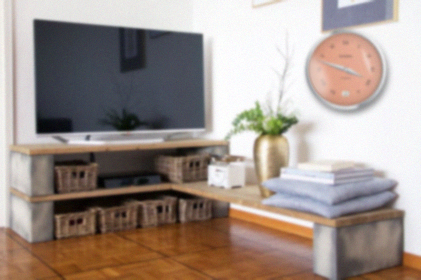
3.48
